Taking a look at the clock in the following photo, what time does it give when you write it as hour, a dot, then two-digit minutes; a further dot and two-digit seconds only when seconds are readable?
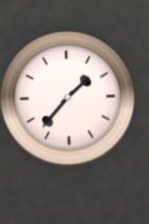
1.37
